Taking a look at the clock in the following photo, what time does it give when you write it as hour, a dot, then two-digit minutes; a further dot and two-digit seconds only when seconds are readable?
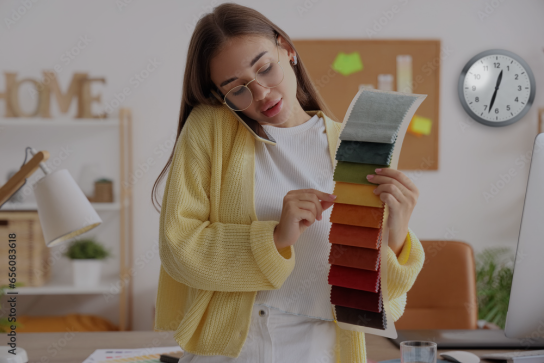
12.33
